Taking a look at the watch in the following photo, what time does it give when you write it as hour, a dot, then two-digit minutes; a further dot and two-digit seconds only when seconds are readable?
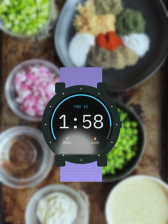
1.58
